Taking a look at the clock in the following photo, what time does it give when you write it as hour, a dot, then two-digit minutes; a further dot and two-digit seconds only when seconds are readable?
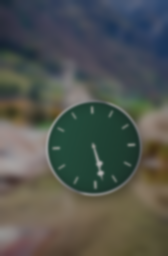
5.28
